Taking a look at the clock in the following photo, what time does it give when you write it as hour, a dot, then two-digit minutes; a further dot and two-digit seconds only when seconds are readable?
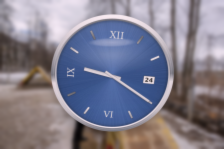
9.20
